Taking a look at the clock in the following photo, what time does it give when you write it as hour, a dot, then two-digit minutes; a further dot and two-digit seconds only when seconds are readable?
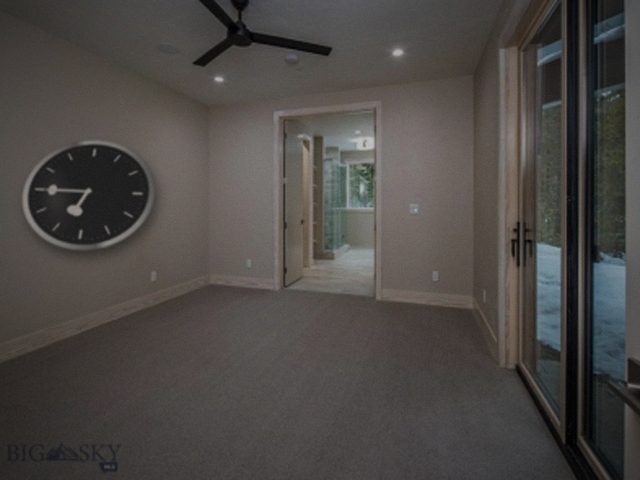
6.45
